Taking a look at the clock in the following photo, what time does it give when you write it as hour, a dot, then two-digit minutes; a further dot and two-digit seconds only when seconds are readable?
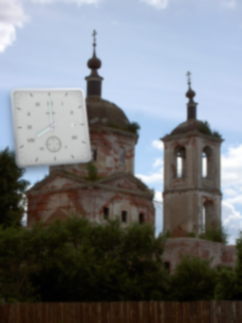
8.00
